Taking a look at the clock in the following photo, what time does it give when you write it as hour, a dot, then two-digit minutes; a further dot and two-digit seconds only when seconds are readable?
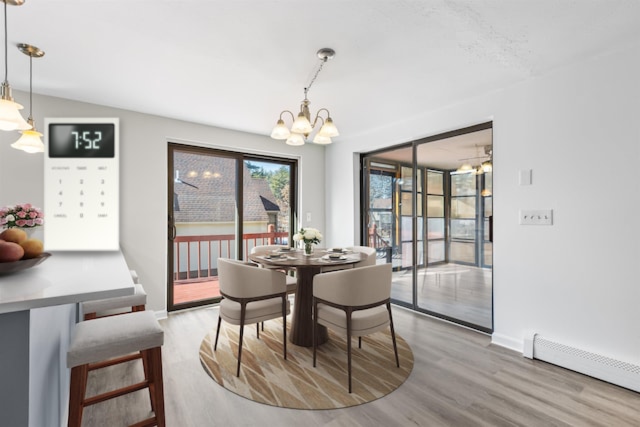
7.52
